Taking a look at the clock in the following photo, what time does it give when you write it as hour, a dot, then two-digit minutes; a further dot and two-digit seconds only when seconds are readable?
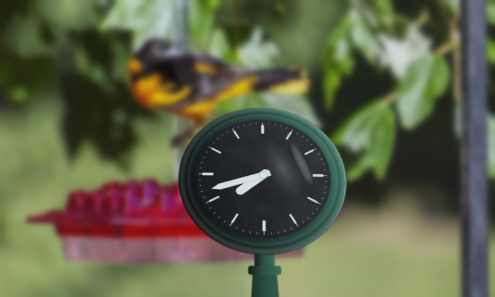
7.42
